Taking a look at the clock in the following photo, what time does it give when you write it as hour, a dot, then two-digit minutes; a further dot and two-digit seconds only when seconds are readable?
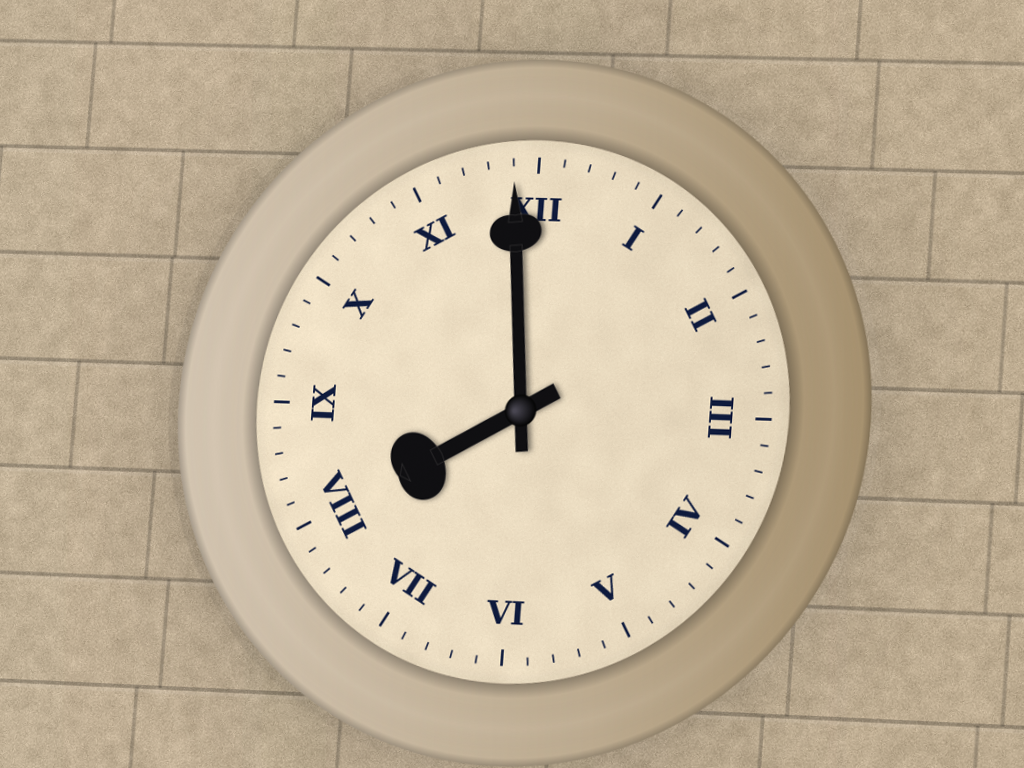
7.59
